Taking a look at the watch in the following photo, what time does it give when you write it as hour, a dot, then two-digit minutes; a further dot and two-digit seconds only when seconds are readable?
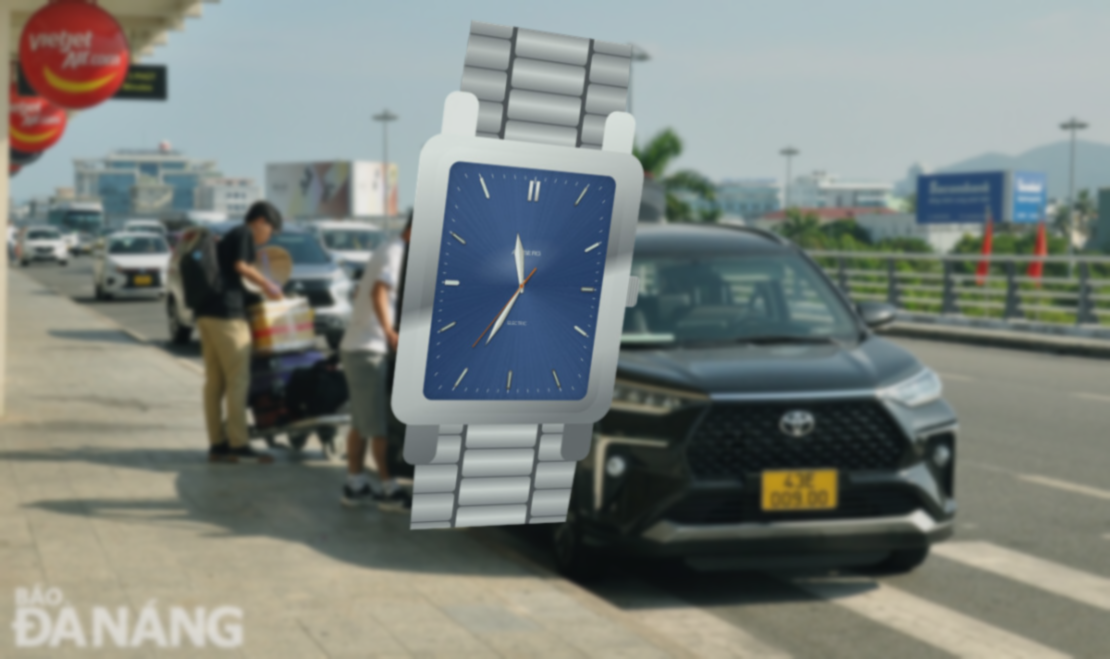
11.34.36
